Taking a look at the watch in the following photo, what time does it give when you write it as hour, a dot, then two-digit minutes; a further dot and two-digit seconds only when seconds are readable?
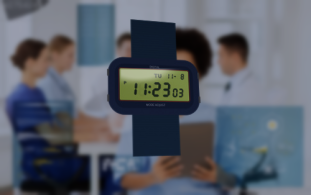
11.23.03
